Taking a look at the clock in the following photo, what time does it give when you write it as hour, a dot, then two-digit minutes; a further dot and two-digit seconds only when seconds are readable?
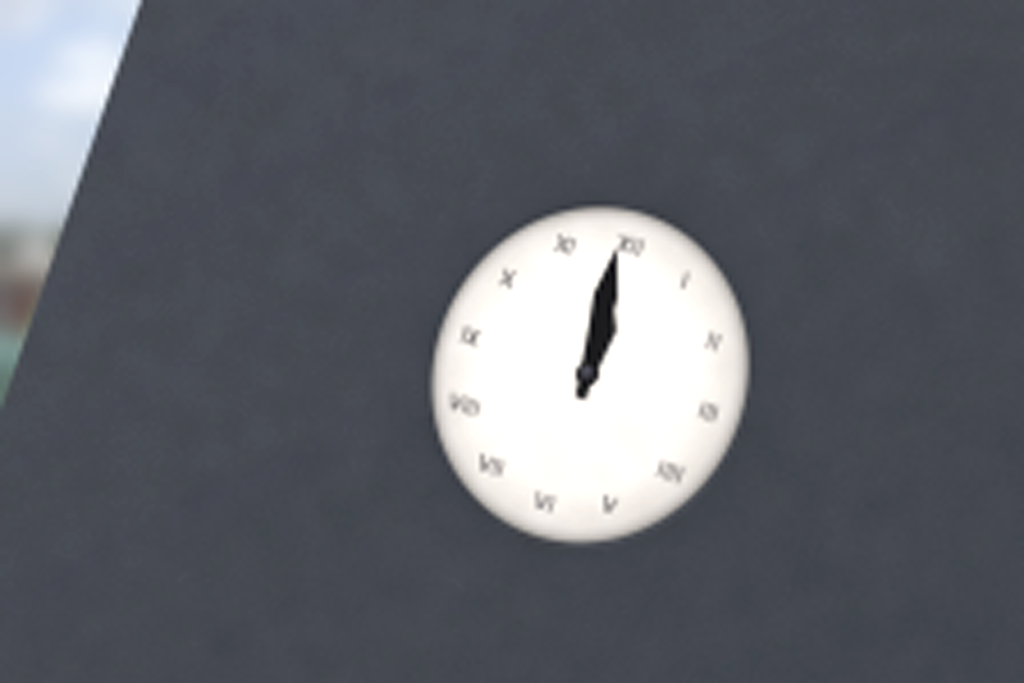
11.59
